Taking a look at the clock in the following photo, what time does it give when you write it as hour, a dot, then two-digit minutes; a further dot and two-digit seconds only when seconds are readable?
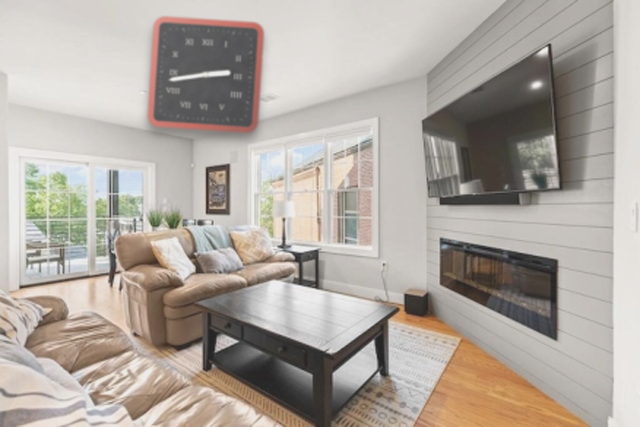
2.43
